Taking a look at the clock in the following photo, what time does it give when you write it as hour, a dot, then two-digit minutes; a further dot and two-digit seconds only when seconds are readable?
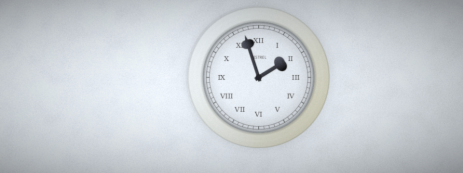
1.57
